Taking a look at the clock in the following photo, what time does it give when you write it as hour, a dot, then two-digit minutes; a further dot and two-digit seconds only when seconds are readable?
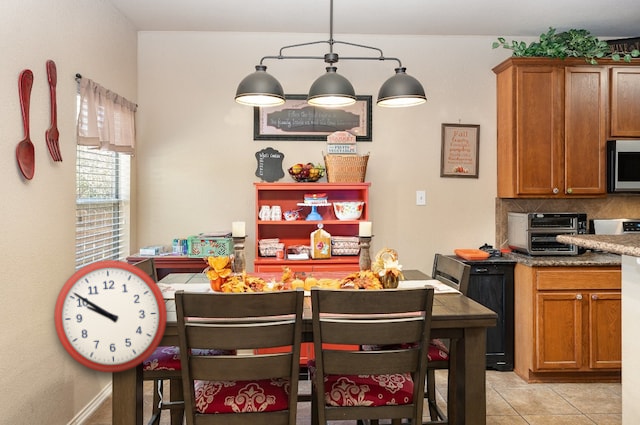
9.51
